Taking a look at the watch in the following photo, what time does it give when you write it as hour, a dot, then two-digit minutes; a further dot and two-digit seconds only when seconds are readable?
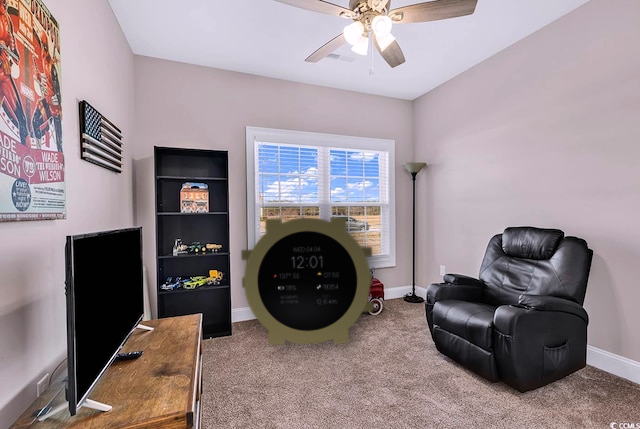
12.01
